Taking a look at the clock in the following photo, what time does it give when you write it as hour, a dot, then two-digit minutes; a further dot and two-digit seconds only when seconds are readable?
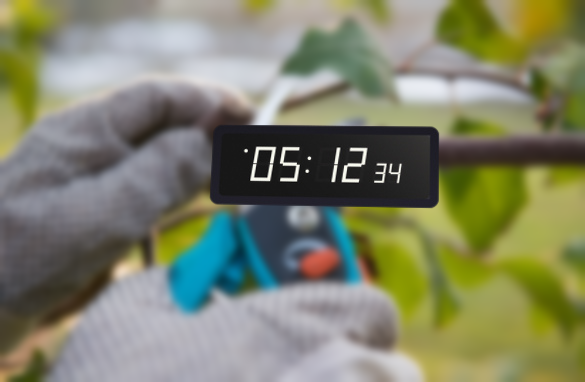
5.12.34
